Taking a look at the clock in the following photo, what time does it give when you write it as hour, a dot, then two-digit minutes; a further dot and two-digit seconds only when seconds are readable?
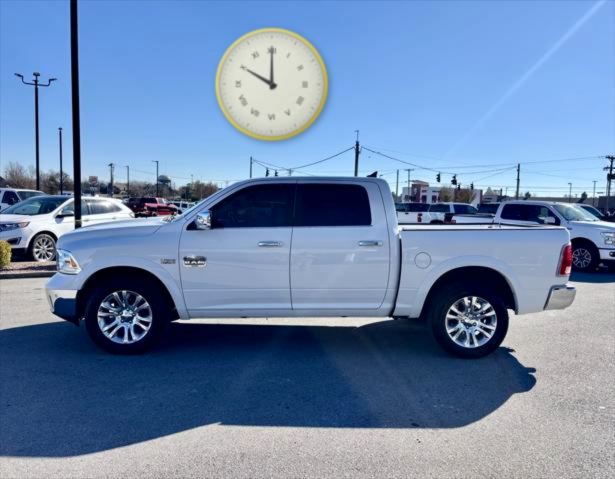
10.00
